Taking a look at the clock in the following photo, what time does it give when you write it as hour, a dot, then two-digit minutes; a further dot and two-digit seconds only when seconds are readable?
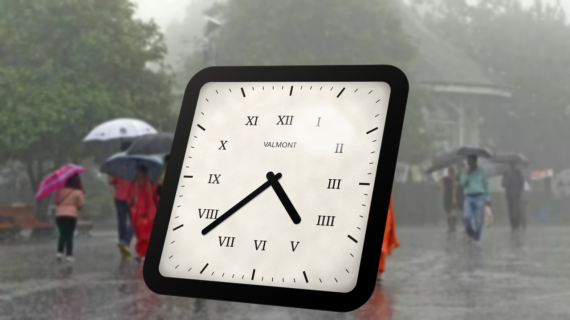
4.38
